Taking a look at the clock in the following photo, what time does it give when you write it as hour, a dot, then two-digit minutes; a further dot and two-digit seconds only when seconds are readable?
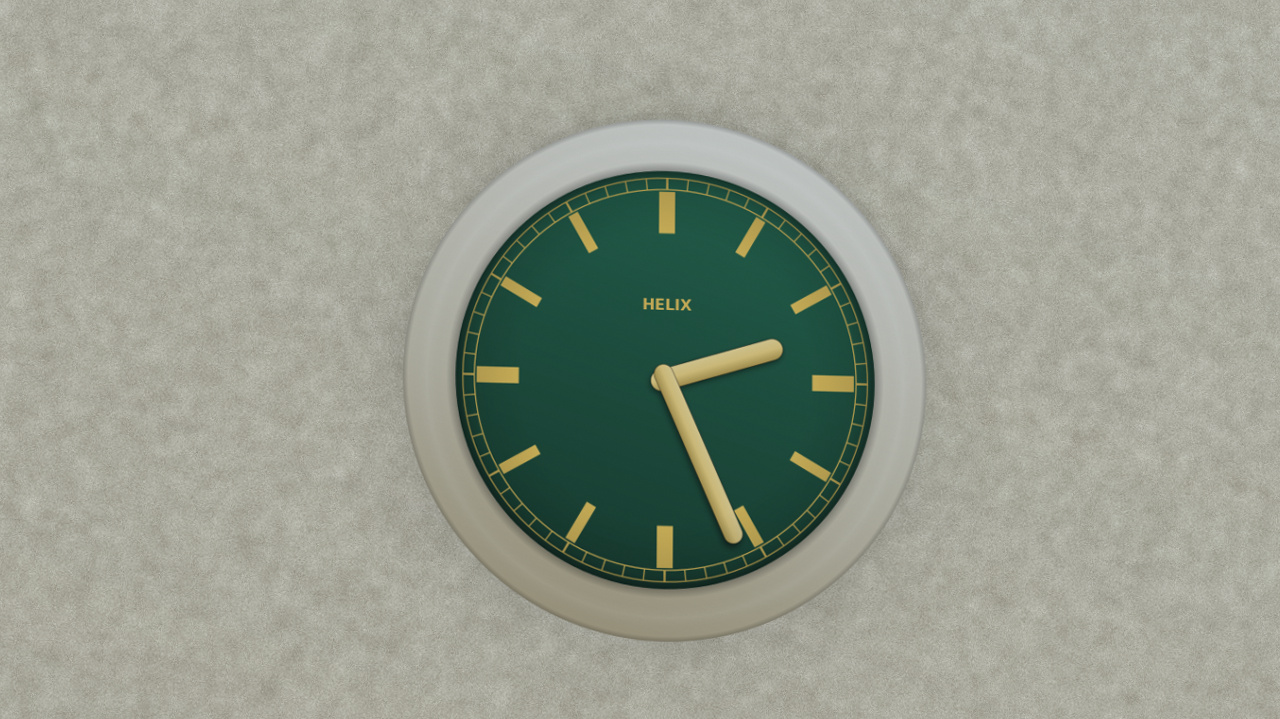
2.26
